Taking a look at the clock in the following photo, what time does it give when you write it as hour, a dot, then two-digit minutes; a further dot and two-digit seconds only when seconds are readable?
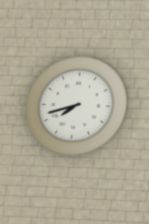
7.42
